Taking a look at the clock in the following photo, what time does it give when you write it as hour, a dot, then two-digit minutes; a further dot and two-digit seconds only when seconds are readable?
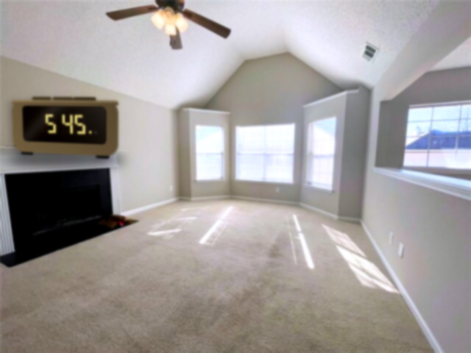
5.45
